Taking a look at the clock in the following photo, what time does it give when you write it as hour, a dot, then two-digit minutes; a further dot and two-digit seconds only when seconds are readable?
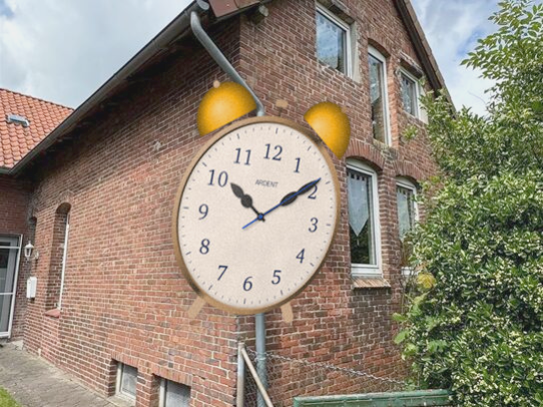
10.09.09
